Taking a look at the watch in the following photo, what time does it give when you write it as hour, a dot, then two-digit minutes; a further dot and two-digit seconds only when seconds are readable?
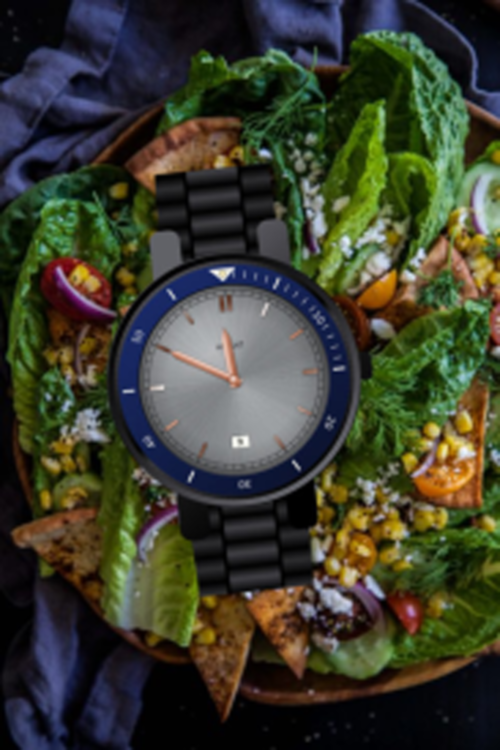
11.50
